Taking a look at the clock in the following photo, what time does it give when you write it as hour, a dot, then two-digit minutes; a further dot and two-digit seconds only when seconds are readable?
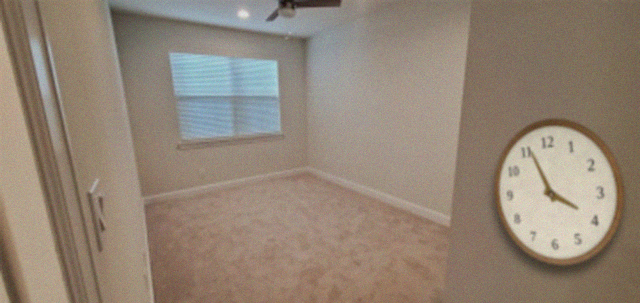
3.56
